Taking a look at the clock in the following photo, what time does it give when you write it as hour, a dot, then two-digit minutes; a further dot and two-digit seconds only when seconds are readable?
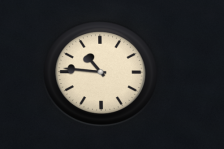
10.46
